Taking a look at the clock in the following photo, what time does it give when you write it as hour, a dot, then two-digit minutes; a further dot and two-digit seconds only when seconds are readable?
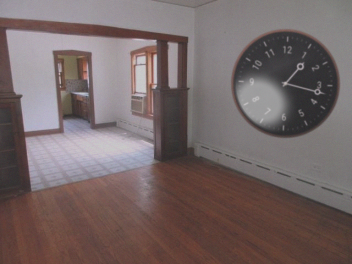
1.17
